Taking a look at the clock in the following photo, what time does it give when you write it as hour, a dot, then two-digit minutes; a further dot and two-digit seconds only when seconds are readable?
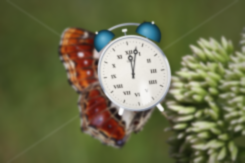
12.03
